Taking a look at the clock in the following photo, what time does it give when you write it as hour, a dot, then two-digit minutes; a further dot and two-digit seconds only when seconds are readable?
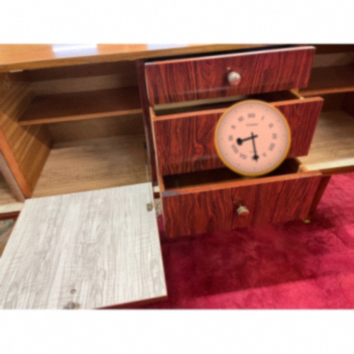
8.29
